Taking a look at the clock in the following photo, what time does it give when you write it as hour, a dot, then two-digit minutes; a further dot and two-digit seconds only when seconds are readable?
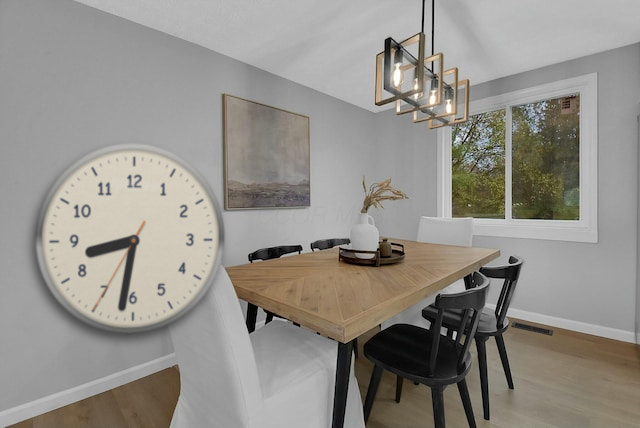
8.31.35
